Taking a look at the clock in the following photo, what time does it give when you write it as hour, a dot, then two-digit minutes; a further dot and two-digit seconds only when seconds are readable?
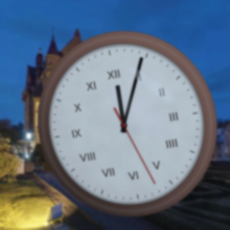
12.04.27
